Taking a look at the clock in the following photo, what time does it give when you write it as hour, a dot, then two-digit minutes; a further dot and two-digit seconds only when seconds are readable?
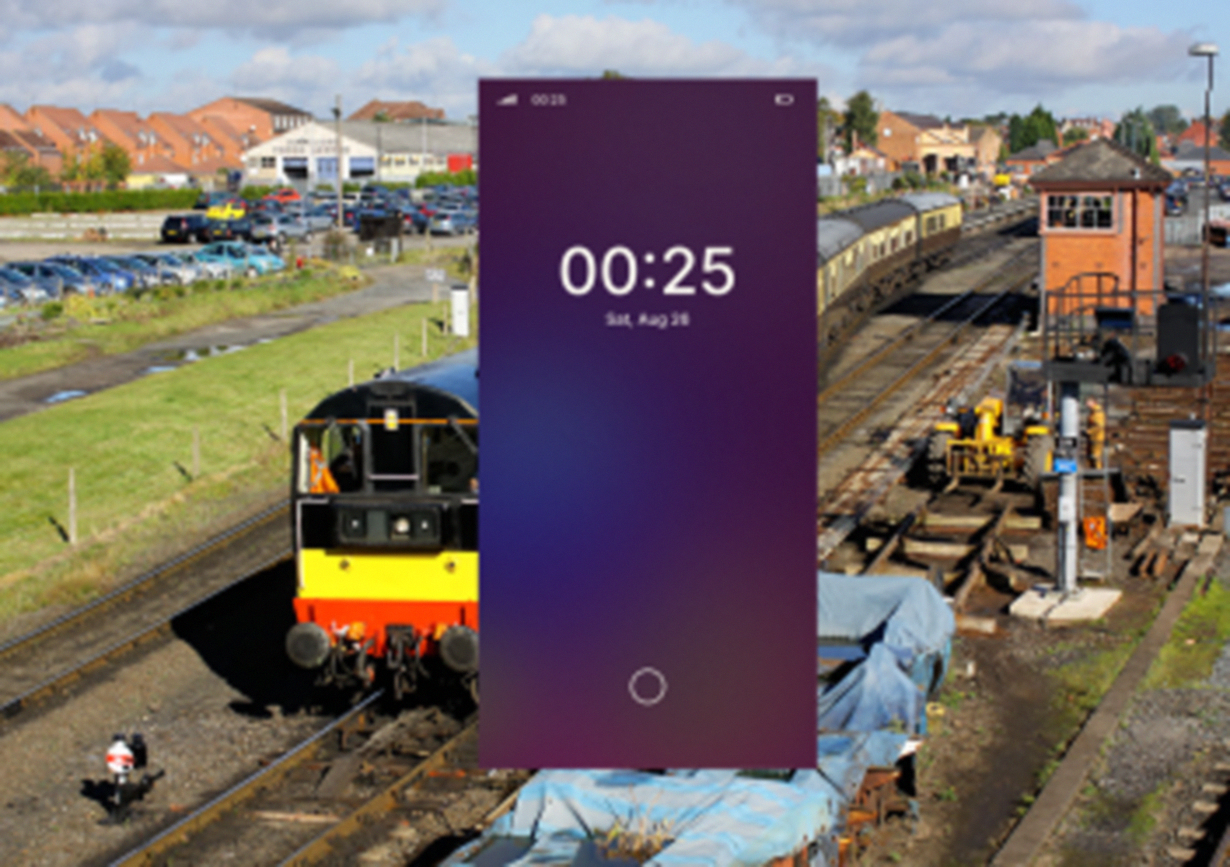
0.25
